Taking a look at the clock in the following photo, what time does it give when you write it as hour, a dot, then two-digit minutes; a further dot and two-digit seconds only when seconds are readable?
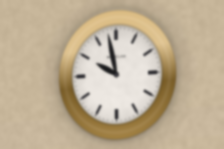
9.58
